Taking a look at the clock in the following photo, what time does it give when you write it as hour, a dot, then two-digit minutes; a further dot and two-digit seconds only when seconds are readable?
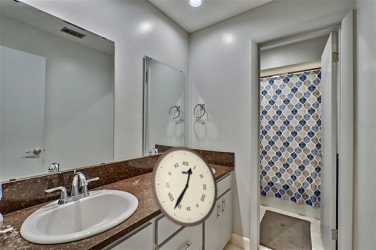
12.36
